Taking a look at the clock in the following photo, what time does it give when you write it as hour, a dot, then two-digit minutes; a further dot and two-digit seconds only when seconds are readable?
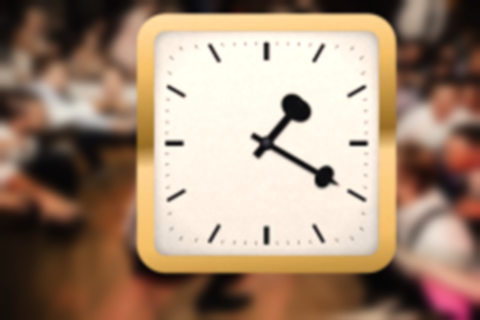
1.20
